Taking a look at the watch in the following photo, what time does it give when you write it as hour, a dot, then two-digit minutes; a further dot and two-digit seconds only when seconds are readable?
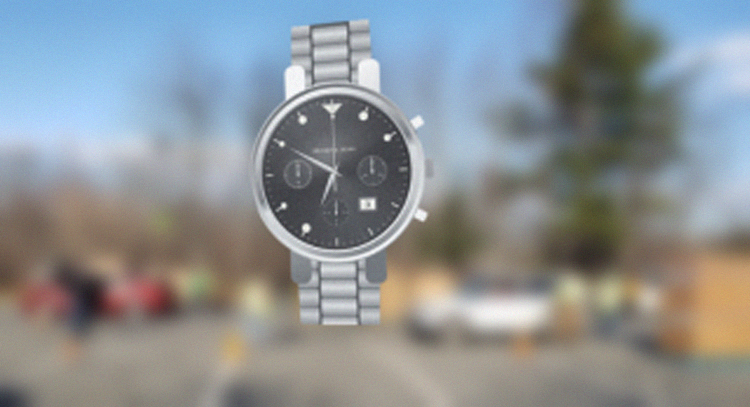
6.50
